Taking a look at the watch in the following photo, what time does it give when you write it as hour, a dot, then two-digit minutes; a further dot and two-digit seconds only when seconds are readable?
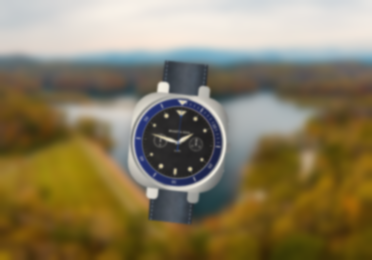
1.47
